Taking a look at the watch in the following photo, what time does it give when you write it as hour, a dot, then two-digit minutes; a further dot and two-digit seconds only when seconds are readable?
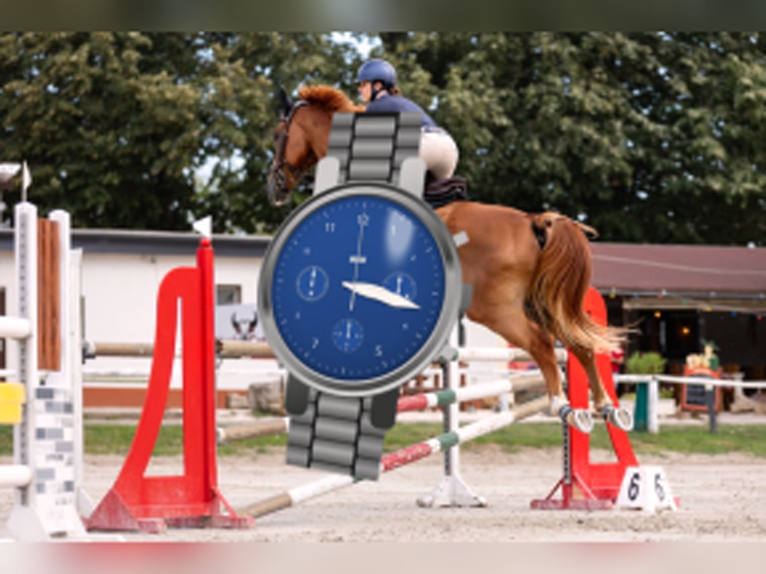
3.17
